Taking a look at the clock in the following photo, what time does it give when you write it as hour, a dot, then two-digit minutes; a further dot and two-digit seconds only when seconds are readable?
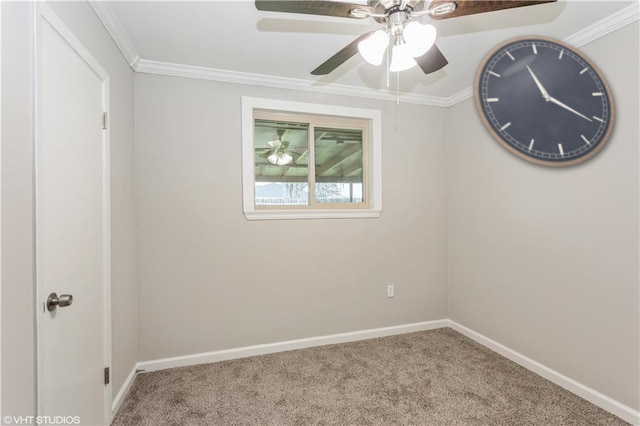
11.21
